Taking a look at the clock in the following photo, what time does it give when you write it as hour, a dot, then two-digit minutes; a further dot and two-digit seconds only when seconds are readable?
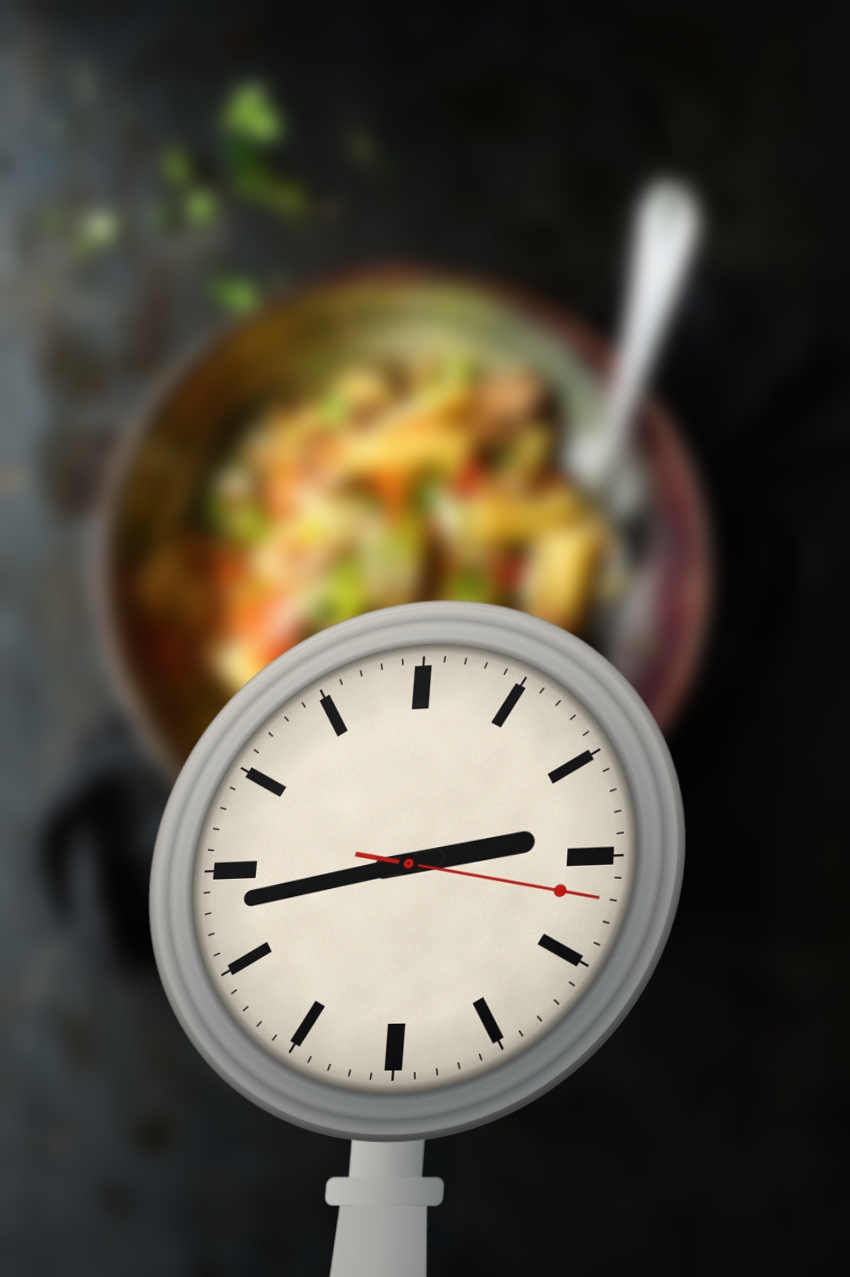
2.43.17
